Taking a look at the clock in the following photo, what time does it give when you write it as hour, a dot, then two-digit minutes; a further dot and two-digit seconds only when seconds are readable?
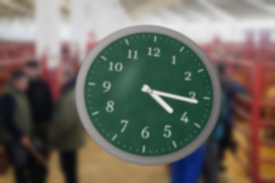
4.16
